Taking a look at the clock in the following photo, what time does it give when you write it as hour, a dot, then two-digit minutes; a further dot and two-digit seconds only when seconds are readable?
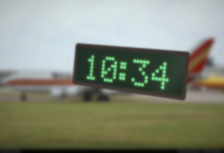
10.34
